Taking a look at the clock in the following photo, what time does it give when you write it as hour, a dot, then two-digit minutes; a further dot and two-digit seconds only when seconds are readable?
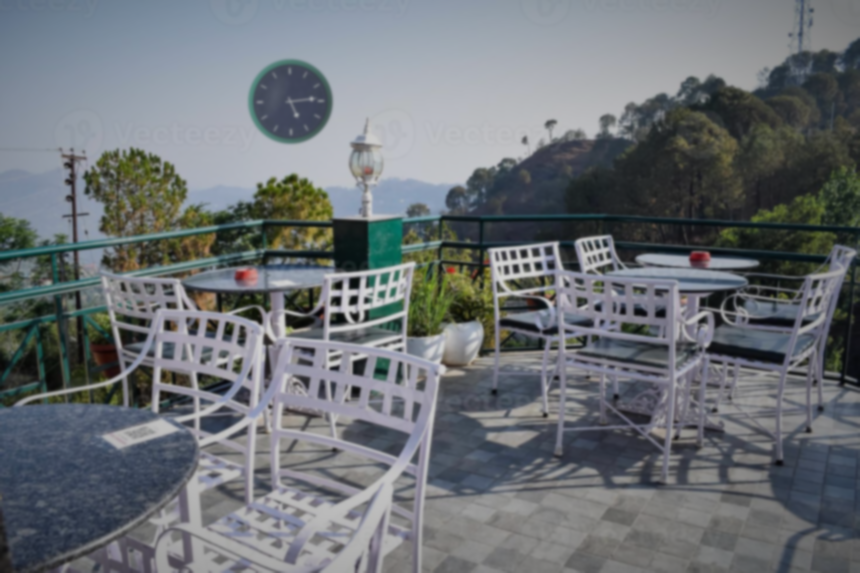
5.14
